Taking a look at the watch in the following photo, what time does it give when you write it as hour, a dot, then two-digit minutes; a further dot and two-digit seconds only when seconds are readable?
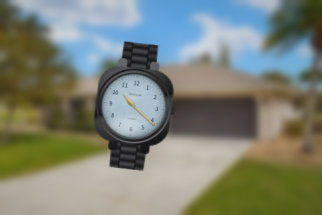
10.21
